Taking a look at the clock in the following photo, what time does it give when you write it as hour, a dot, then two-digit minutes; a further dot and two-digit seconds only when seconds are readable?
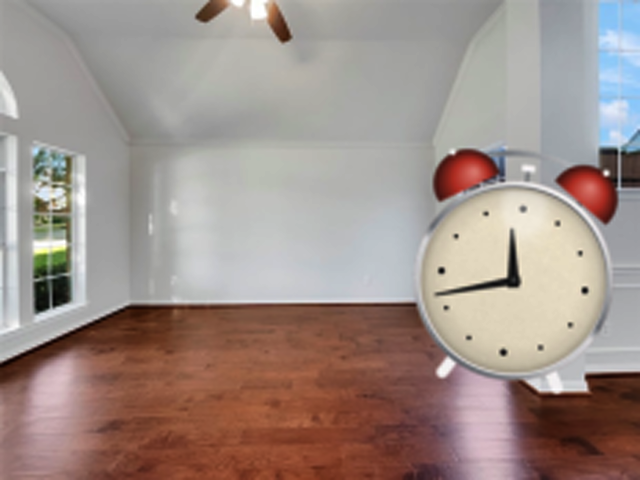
11.42
